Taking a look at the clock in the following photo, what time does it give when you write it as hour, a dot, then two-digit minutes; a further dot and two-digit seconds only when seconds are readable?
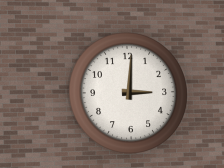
3.01
